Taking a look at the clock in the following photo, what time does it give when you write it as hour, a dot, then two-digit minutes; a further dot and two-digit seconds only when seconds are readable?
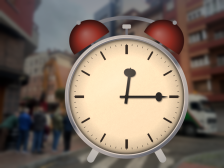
12.15
